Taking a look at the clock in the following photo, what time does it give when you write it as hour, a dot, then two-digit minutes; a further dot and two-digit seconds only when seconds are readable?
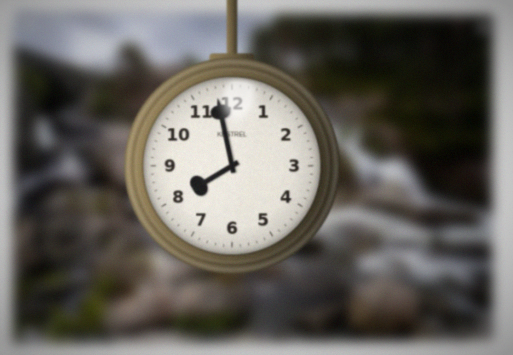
7.58
